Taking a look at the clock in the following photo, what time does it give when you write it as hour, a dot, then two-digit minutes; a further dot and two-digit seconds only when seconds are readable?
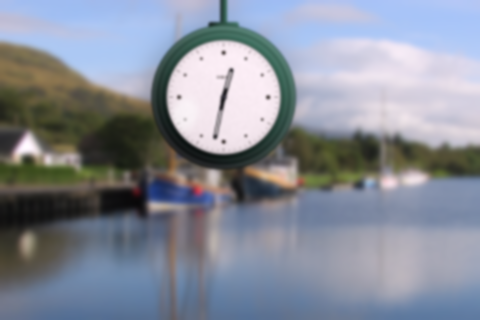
12.32
